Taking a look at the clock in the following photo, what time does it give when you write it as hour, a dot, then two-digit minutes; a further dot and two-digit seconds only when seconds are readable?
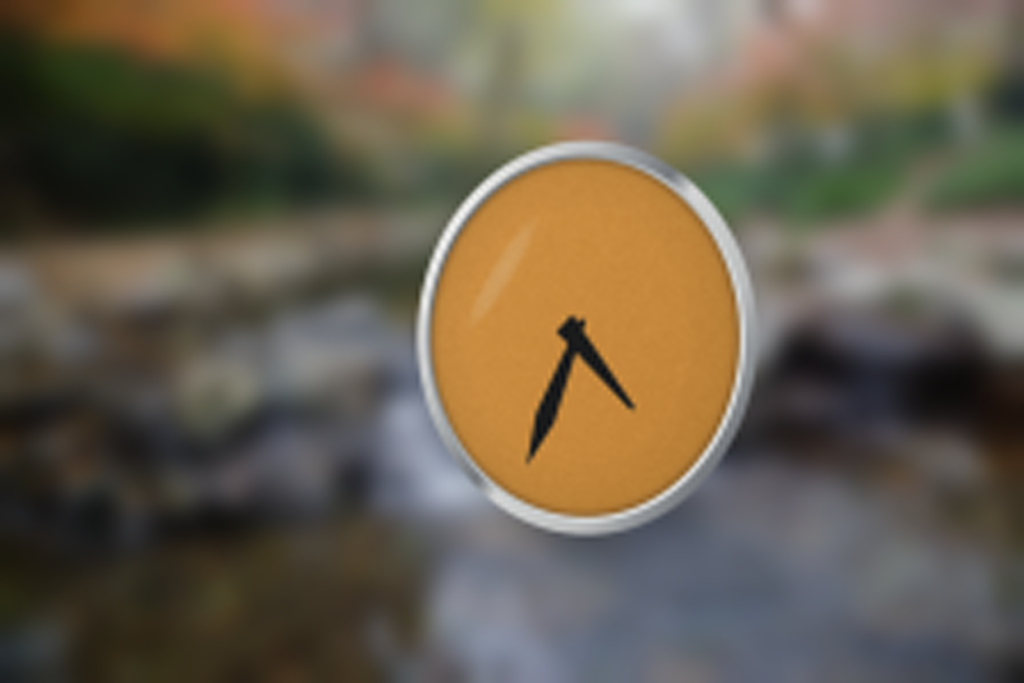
4.34
